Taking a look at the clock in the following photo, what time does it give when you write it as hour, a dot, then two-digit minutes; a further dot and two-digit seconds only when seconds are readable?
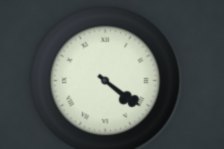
4.21
